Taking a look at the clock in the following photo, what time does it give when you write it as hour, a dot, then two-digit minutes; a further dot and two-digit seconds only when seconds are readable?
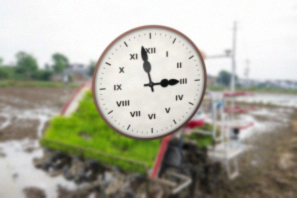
2.58
